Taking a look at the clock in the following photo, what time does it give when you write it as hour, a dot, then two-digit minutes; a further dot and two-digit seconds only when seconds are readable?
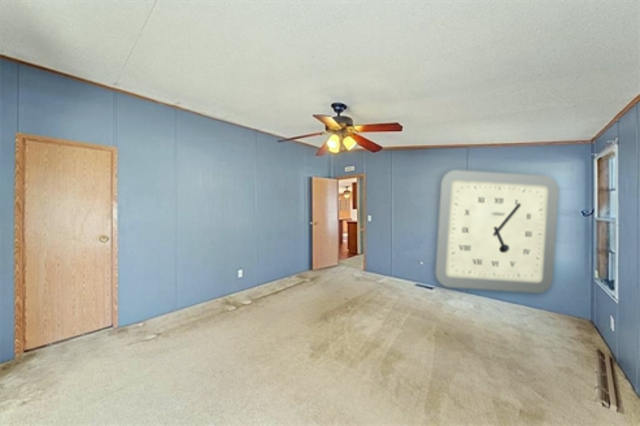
5.06
